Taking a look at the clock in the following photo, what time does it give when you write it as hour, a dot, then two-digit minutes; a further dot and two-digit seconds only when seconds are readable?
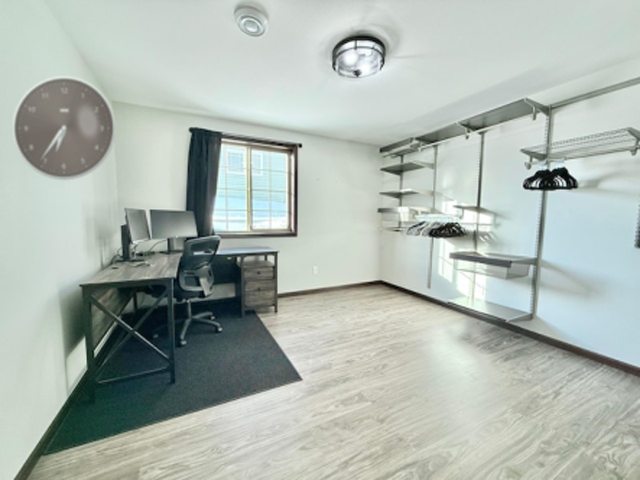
6.36
